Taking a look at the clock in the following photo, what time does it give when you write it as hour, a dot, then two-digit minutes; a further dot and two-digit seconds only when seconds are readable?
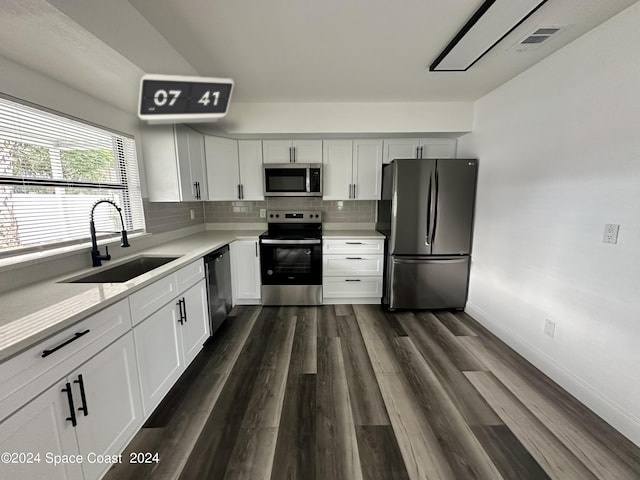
7.41
